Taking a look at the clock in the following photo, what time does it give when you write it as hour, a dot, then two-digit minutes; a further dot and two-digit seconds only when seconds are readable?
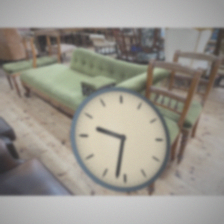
9.32
